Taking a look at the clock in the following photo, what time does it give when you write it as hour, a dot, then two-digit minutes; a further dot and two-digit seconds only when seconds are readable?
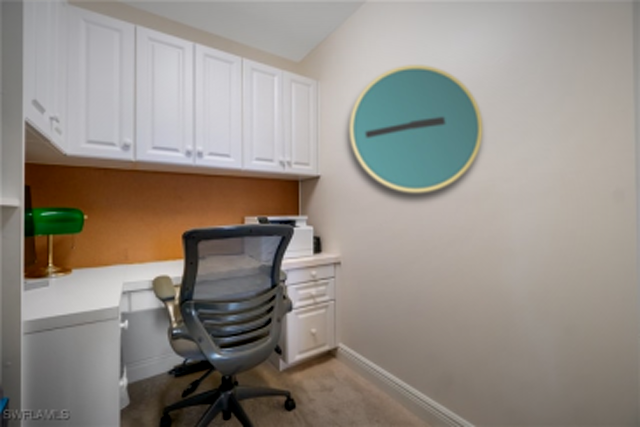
2.43
